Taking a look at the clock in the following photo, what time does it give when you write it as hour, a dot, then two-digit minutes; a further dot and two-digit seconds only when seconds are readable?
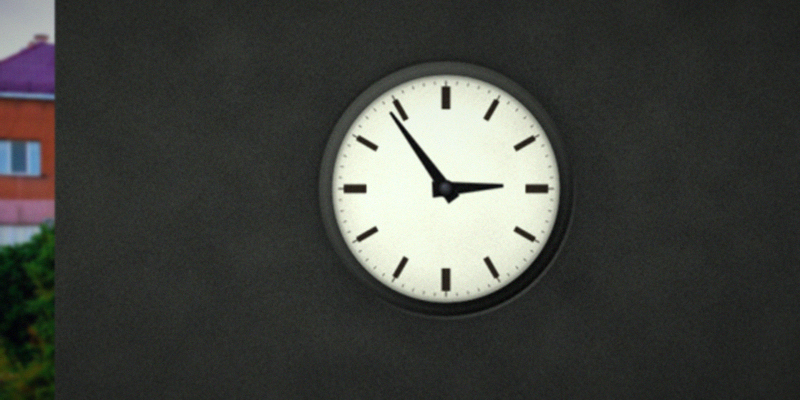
2.54
